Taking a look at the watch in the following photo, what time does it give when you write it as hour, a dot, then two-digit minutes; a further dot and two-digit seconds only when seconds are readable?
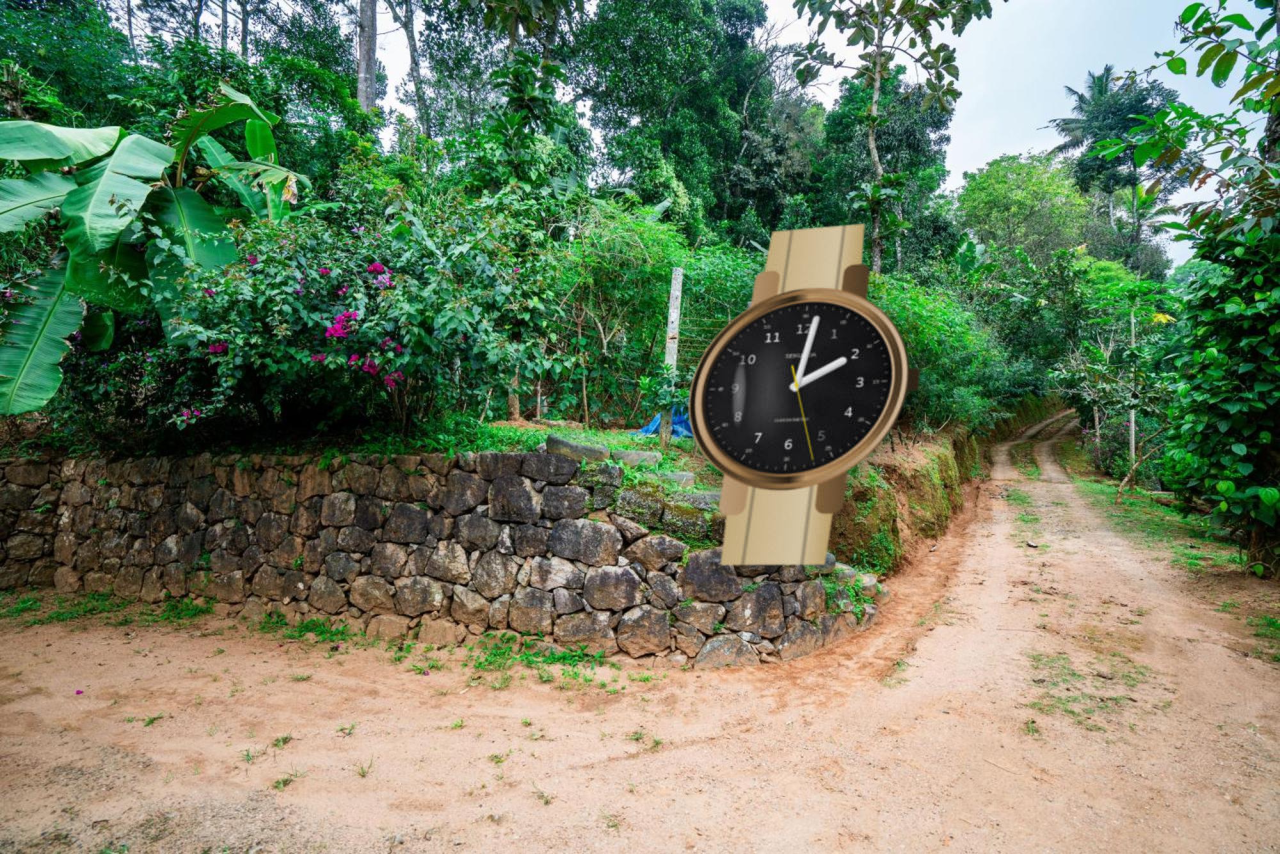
2.01.27
